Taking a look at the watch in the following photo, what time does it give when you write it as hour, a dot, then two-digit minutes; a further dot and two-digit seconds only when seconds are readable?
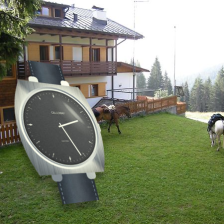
2.26
